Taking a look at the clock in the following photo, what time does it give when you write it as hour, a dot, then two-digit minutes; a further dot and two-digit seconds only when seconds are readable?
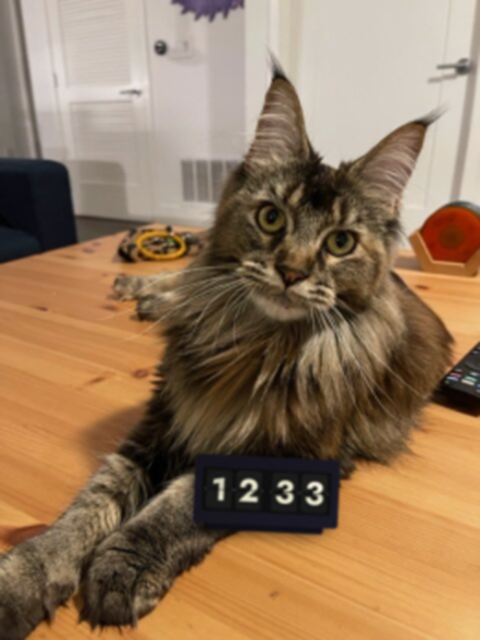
12.33
